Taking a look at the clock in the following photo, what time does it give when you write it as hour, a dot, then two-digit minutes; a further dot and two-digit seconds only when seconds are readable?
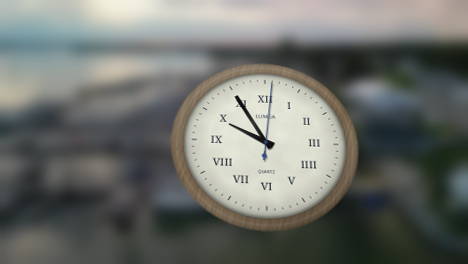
9.55.01
